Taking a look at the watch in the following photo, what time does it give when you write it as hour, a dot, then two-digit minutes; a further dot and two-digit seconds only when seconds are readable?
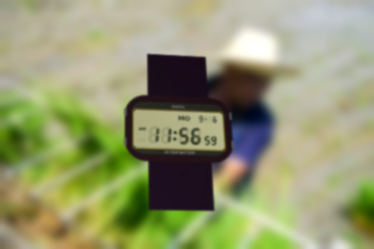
11.56
